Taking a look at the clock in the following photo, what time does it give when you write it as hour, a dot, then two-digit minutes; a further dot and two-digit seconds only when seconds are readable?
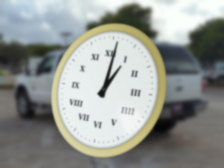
1.01
